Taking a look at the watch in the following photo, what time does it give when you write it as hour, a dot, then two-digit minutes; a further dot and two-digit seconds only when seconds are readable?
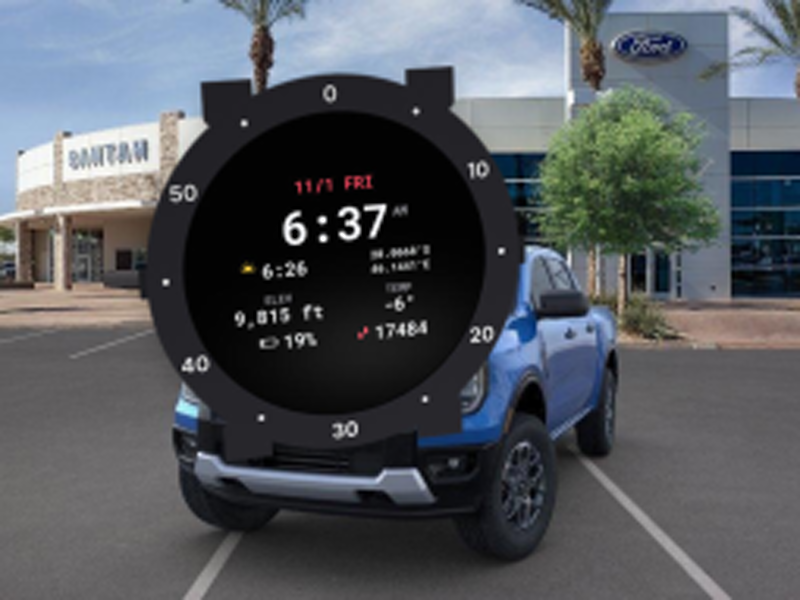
6.37
